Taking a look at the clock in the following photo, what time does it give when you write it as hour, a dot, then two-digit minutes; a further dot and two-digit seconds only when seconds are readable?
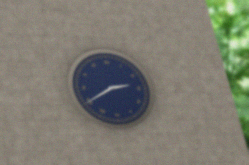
2.40
